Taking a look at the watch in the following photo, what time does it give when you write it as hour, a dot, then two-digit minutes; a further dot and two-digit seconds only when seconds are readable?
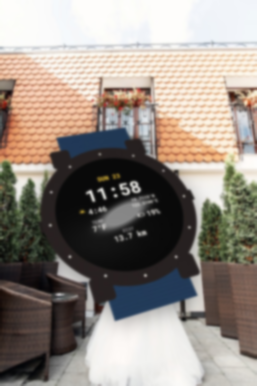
11.58
